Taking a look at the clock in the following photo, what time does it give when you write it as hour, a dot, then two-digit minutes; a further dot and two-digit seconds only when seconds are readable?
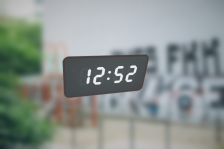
12.52
